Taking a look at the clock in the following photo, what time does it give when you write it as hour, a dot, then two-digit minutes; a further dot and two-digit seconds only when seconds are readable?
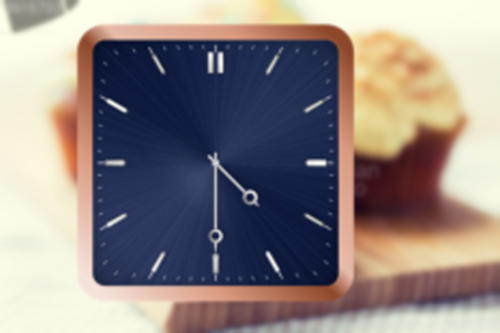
4.30
